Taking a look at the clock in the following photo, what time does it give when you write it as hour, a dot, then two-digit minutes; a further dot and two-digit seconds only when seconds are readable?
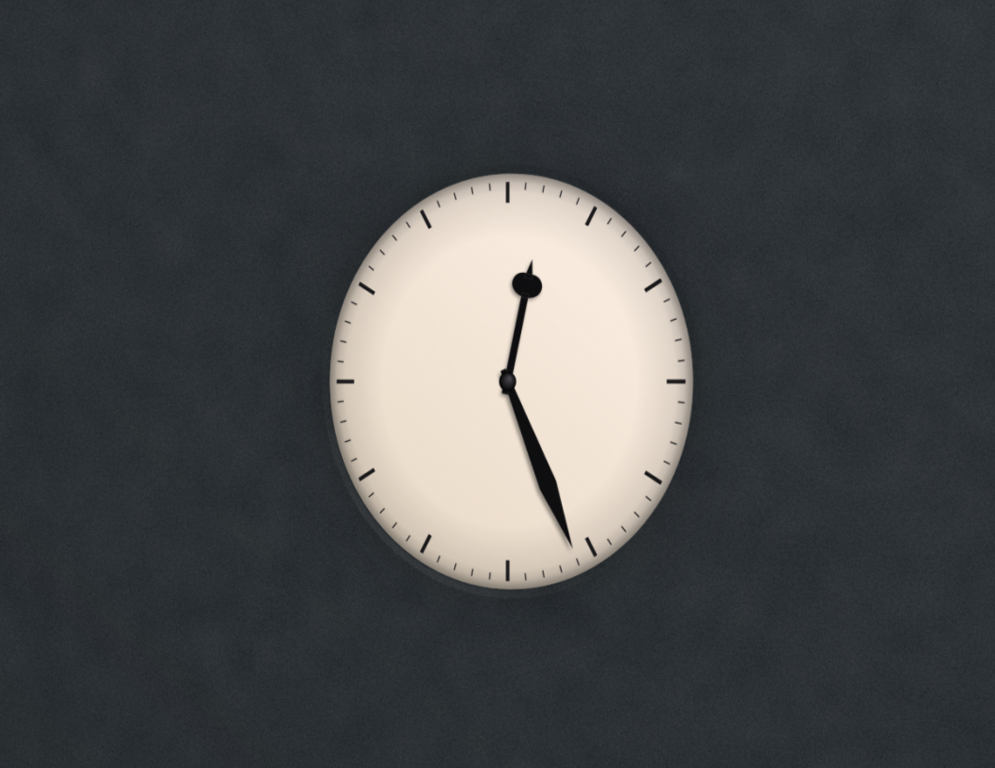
12.26
